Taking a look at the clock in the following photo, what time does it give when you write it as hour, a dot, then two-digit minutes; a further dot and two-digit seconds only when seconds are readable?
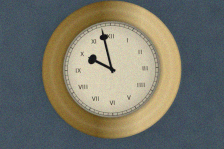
9.58
